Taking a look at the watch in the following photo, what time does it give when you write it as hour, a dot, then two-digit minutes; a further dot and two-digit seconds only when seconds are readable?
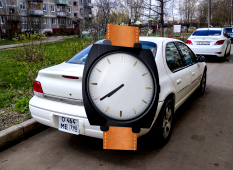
7.39
